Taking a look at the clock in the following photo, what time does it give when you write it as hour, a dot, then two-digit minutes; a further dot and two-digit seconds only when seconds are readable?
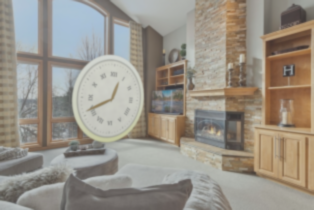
12.41
